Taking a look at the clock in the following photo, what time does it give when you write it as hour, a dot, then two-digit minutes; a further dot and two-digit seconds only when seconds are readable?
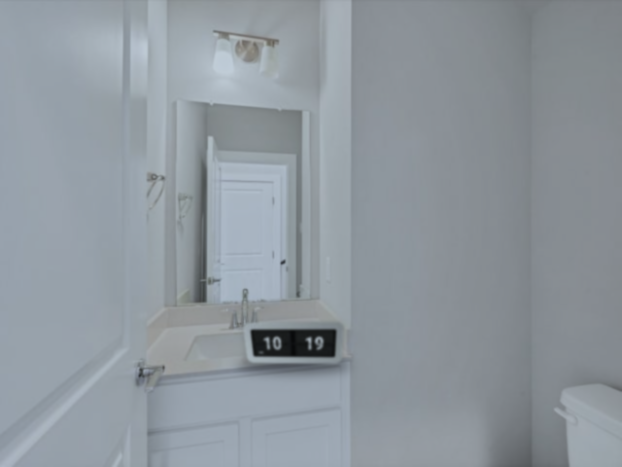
10.19
